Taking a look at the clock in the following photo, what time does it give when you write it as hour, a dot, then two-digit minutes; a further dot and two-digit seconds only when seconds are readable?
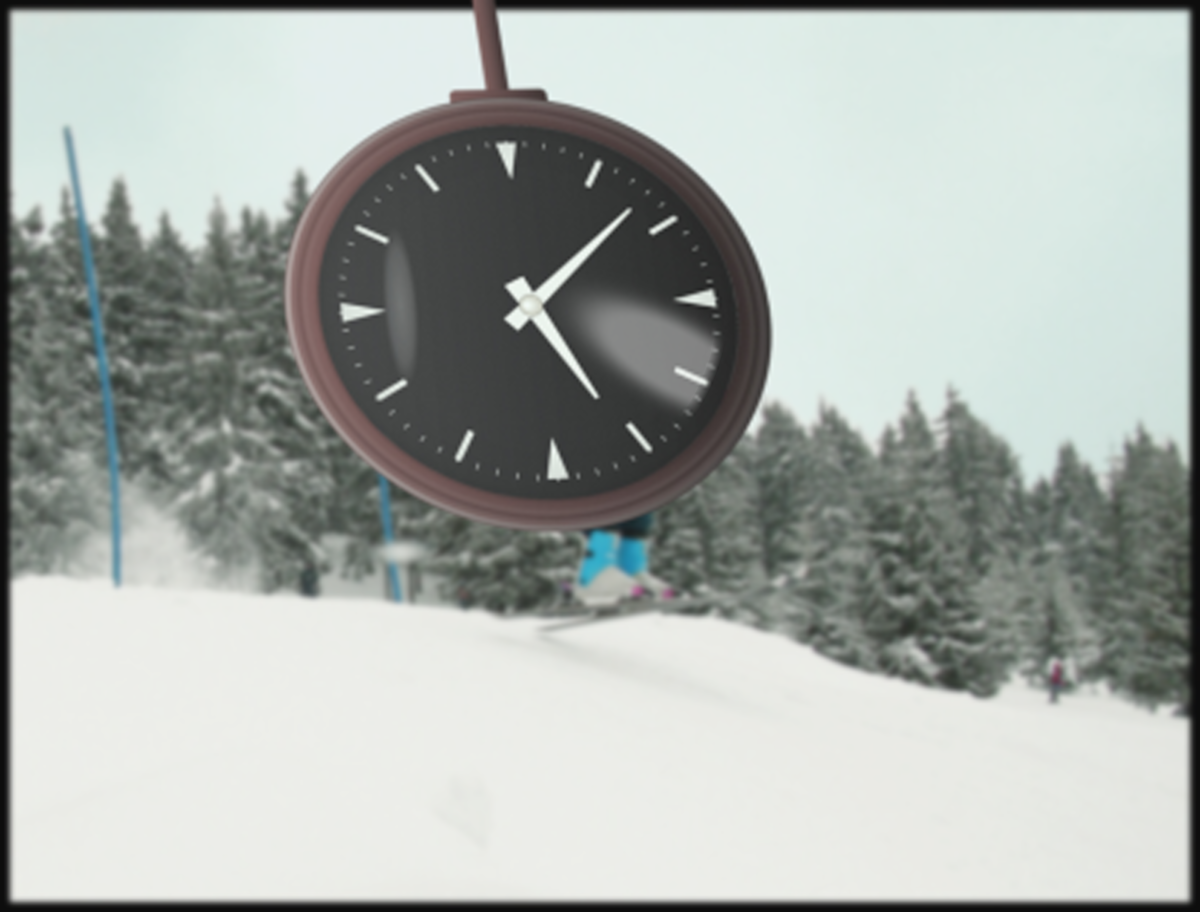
5.08
